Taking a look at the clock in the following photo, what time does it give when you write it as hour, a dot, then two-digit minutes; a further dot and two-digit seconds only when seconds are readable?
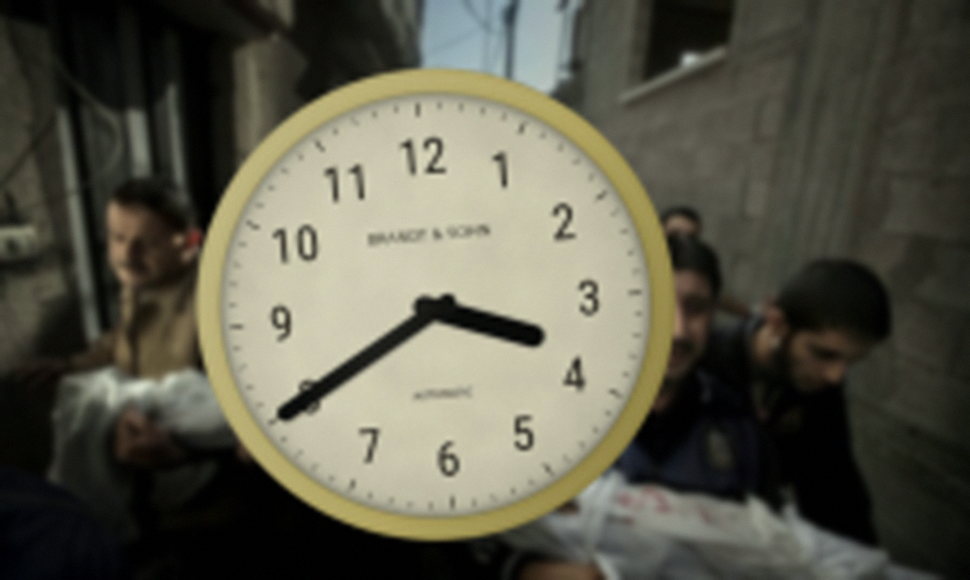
3.40
